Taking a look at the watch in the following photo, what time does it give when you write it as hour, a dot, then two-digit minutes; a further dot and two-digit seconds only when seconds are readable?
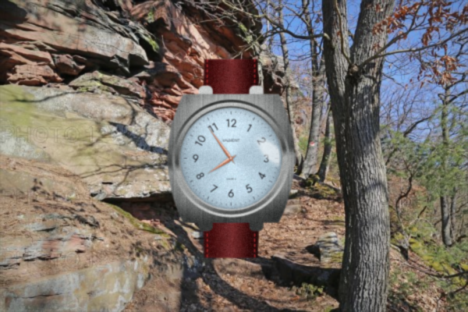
7.54
